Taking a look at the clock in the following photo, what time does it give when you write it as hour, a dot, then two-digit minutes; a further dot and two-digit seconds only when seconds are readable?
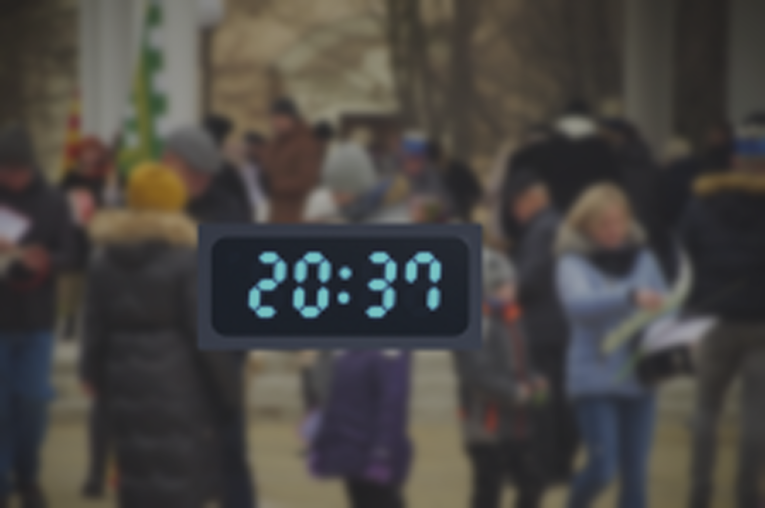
20.37
